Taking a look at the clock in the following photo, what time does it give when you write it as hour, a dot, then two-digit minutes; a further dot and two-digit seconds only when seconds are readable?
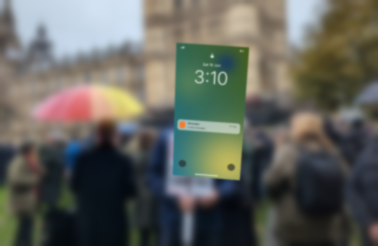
3.10
